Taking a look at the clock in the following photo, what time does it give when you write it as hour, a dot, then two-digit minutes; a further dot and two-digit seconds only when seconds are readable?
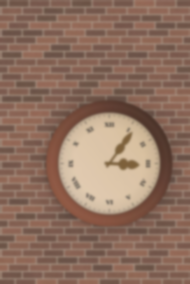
3.06
